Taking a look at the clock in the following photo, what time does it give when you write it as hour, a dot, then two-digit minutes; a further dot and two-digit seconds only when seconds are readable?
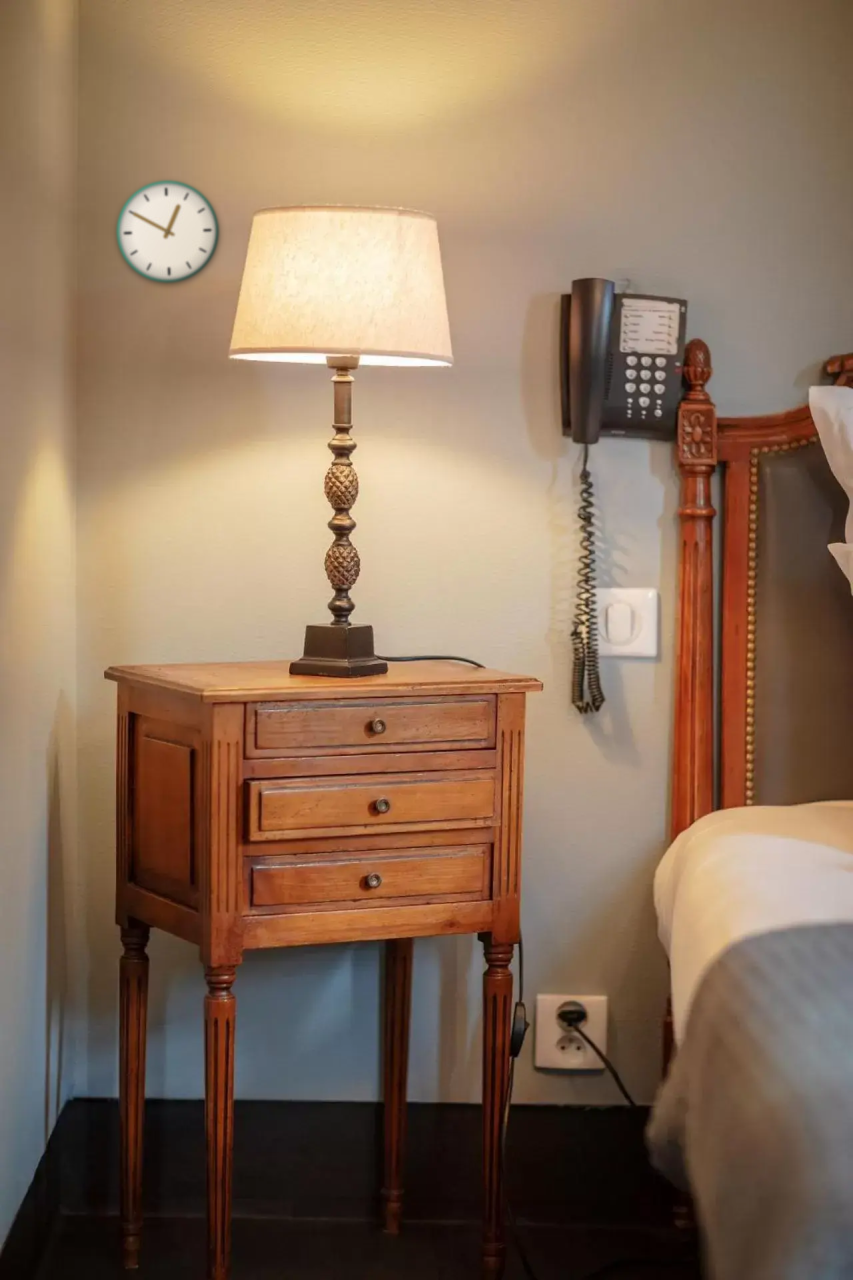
12.50
